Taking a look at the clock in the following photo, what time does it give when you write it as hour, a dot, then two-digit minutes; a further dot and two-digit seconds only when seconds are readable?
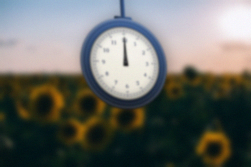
12.00
